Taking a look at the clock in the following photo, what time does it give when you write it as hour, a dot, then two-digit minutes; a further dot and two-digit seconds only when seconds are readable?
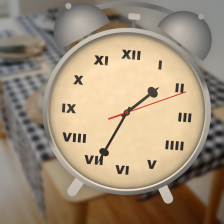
1.34.11
